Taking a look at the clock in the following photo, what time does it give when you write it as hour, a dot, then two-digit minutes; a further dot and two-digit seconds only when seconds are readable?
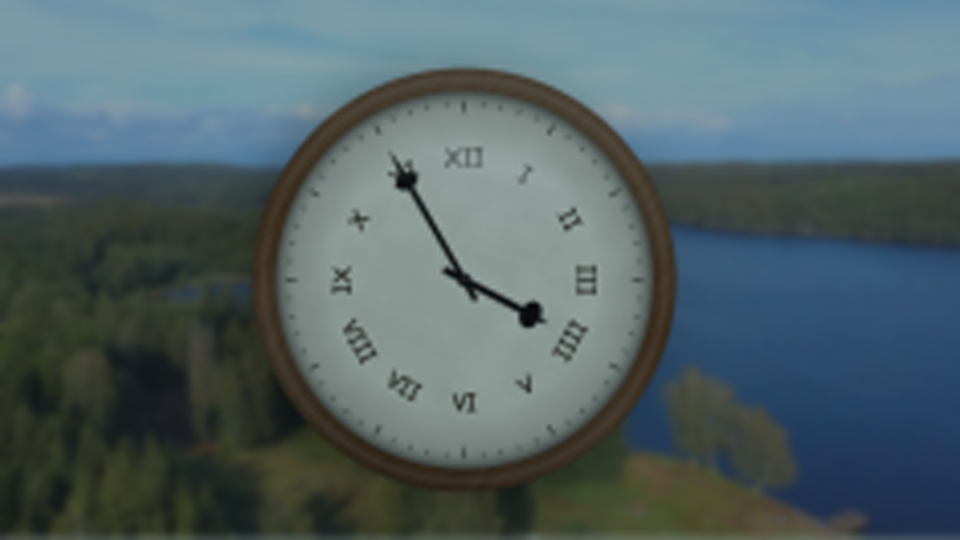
3.55
